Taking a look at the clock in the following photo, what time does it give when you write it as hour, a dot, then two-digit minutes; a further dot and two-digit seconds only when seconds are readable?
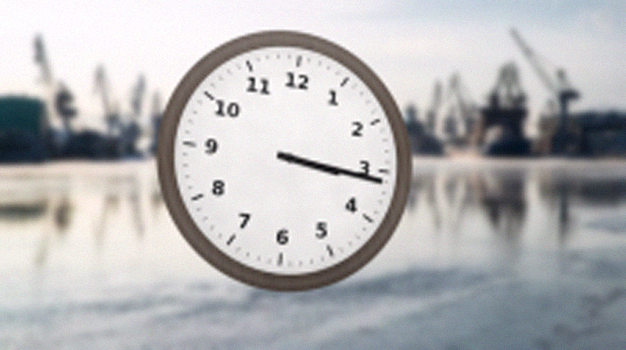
3.16
